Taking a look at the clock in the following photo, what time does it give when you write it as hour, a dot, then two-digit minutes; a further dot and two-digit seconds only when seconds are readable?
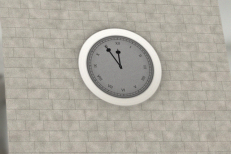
11.55
